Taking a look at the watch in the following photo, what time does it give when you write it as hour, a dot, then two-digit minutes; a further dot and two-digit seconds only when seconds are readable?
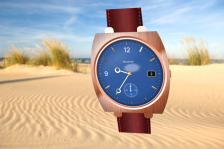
9.36
